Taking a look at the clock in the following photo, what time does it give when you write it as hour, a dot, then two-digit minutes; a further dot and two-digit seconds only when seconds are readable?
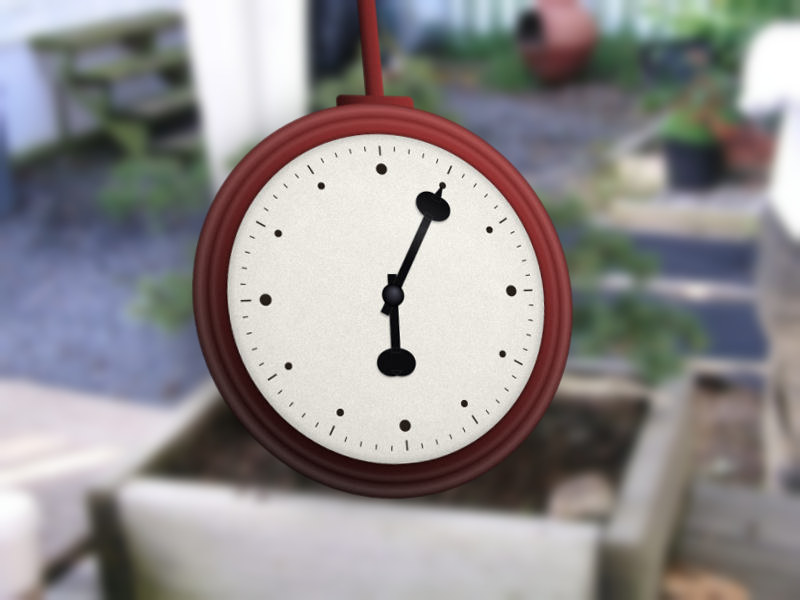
6.05
